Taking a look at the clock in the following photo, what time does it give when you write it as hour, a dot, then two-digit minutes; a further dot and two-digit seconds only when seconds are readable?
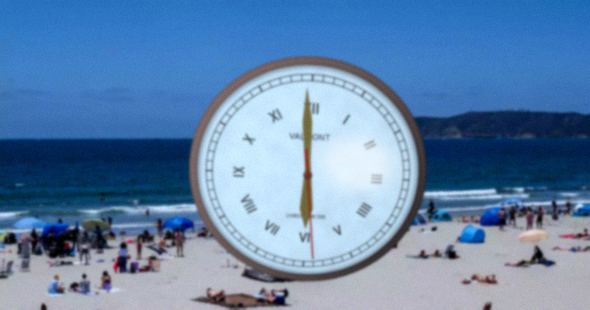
5.59.29
